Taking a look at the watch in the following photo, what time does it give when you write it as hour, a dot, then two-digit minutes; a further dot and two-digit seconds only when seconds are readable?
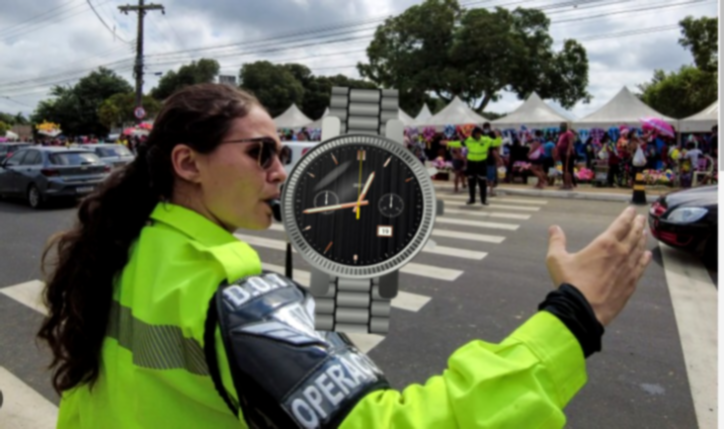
12.43
